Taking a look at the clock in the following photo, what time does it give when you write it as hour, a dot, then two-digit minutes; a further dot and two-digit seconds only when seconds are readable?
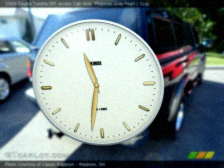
11.32
